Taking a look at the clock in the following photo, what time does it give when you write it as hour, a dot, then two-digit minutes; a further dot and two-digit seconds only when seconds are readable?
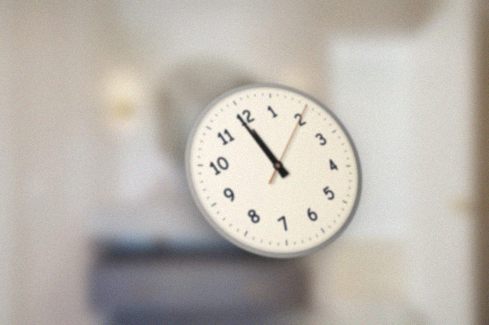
11.59.10
